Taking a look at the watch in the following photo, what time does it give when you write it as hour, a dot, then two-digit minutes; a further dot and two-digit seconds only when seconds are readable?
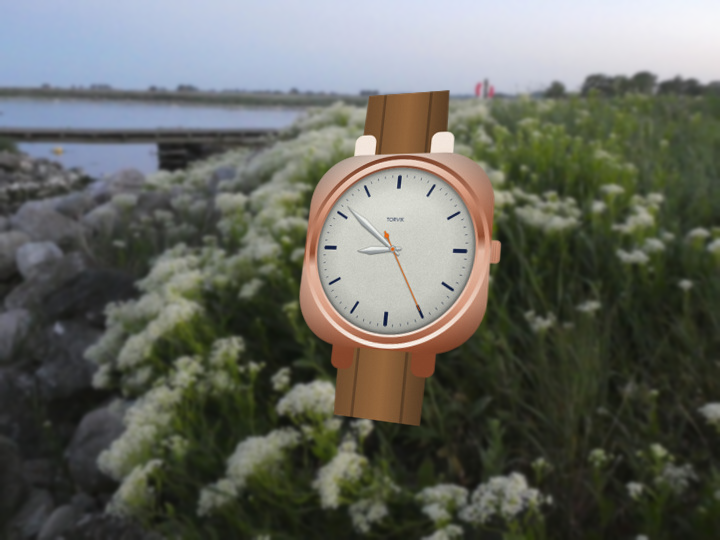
8.51.25
